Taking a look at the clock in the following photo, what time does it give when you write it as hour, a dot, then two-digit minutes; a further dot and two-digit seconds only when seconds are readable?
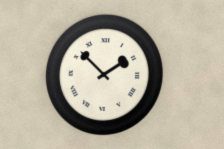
1.52
